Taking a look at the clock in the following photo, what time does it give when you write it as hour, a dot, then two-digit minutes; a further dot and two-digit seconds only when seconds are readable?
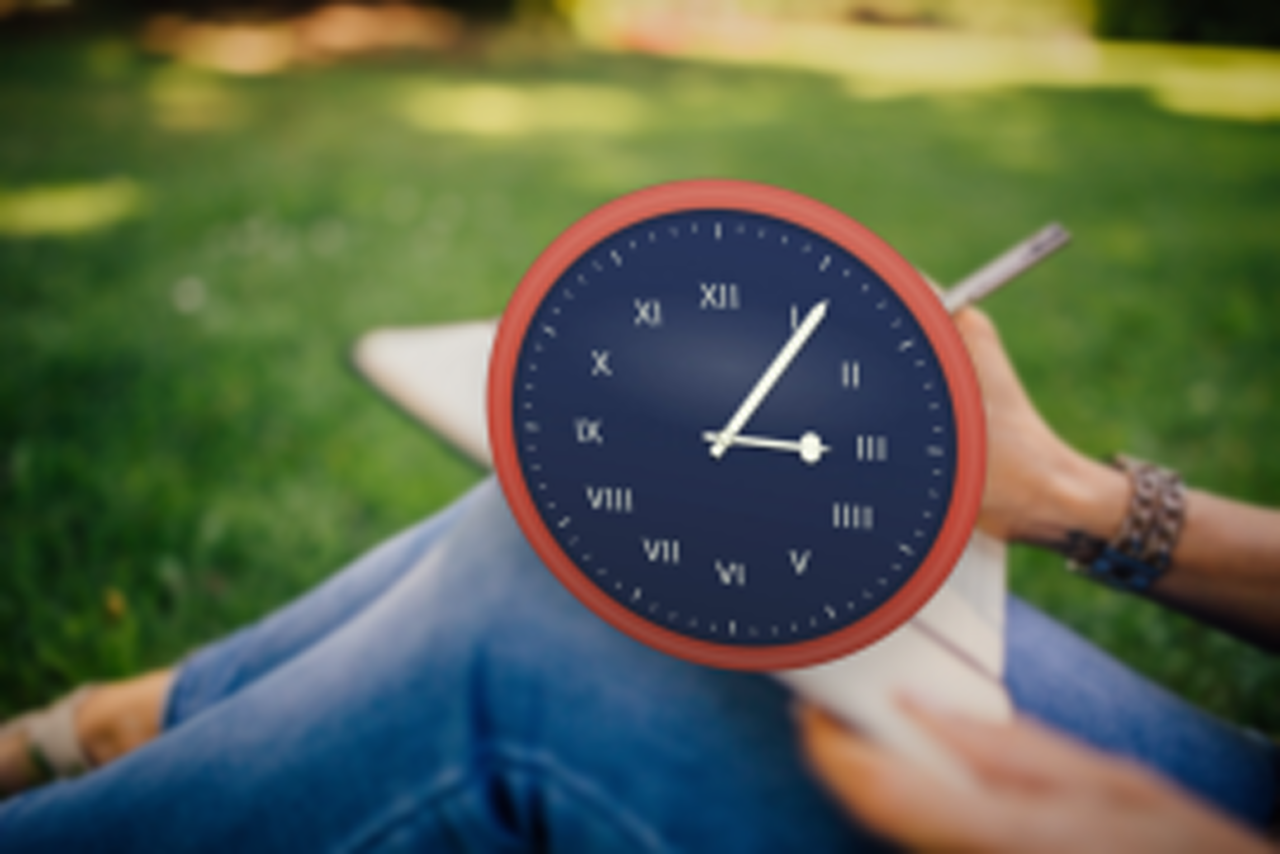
3.06
